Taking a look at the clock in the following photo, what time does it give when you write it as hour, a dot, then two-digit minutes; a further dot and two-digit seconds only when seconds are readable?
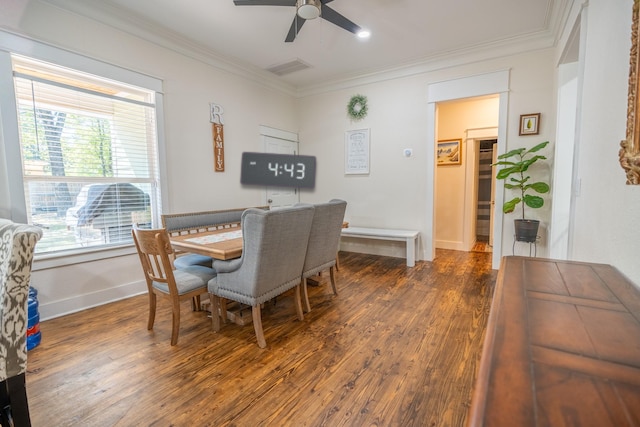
4.43
